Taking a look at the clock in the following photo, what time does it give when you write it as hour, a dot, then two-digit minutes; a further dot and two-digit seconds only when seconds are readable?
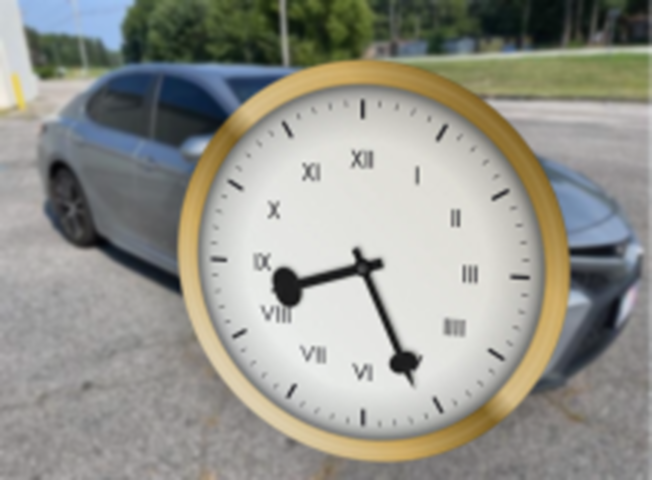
8.26
